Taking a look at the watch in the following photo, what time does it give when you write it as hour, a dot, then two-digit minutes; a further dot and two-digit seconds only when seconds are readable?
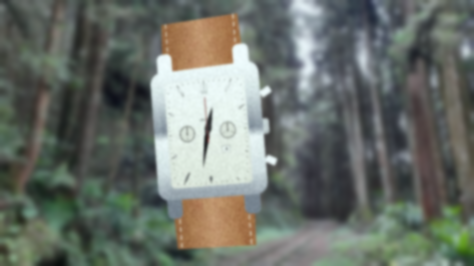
12.32
